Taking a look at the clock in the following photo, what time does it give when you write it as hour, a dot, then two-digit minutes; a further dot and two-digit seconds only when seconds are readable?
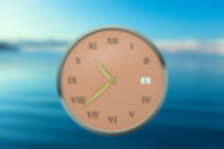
10.38
